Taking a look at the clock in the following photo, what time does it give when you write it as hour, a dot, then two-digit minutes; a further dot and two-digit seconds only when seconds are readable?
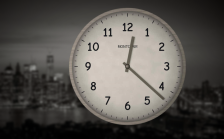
12.22
